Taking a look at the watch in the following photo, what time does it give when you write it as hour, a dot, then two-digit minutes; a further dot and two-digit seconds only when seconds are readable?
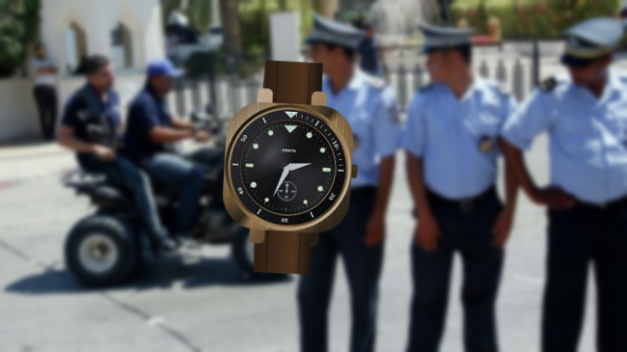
2.34
